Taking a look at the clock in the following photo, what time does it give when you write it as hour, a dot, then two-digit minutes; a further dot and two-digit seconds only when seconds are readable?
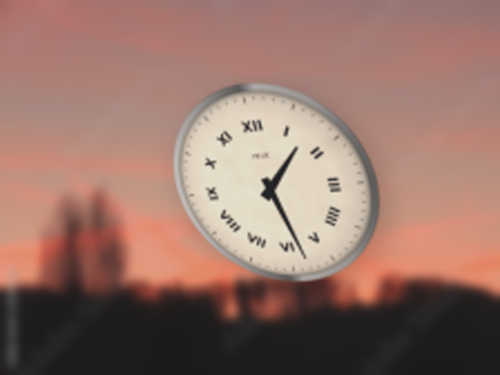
1.28
